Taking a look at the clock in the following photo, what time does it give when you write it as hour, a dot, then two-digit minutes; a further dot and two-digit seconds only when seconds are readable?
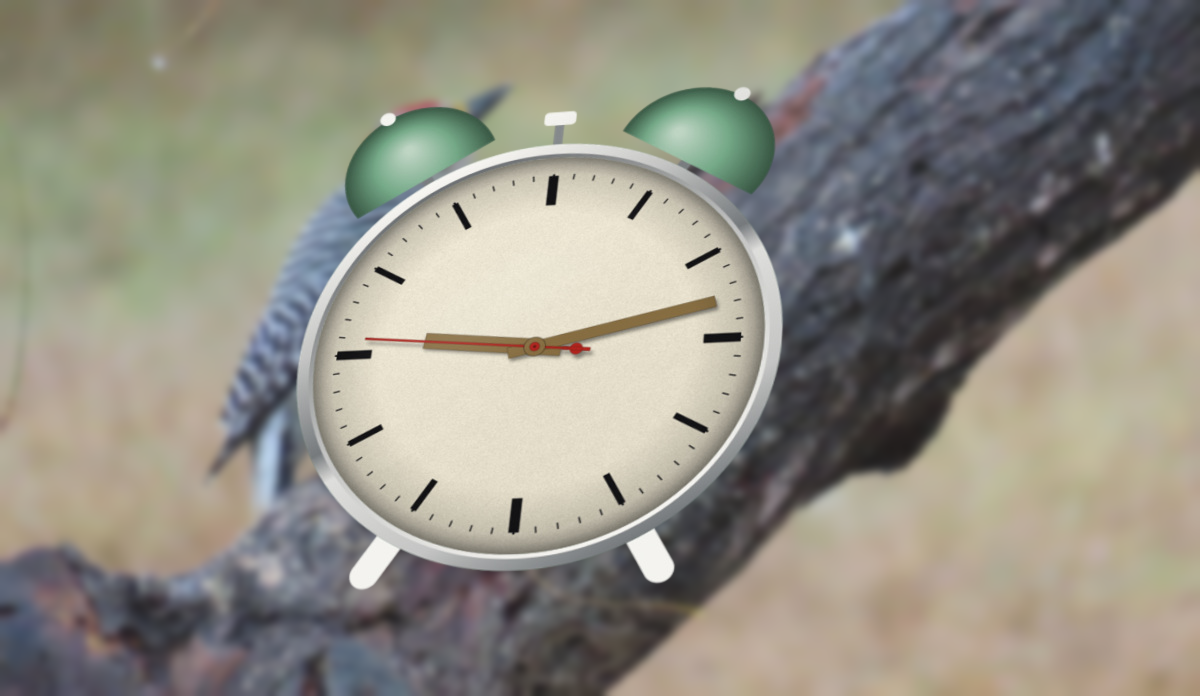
9.12.46
